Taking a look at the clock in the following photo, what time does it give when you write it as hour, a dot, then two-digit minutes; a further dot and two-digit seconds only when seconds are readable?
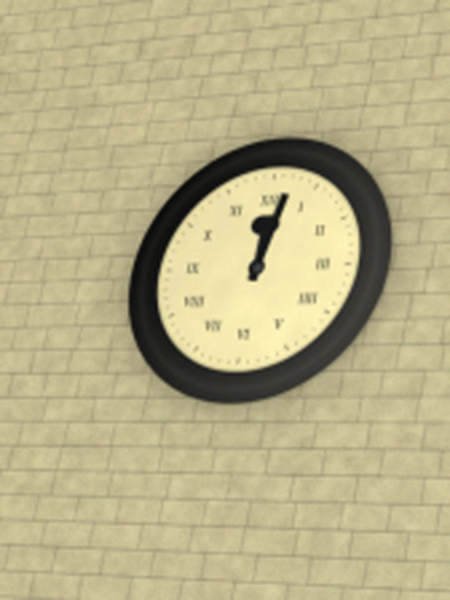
12.02
